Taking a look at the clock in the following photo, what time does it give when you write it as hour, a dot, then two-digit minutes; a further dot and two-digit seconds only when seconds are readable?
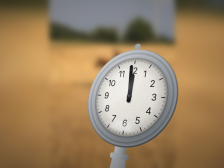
11.59
